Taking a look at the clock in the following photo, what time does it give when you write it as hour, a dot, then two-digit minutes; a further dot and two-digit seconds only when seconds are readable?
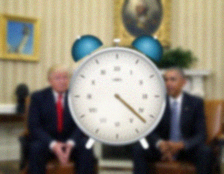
4.22
